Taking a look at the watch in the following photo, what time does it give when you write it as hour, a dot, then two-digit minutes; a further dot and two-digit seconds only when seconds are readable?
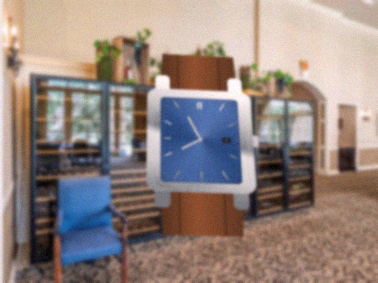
7.56
